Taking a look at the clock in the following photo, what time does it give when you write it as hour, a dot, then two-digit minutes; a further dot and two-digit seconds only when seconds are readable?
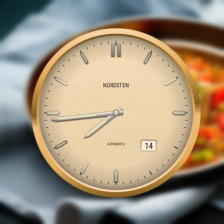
7.44
